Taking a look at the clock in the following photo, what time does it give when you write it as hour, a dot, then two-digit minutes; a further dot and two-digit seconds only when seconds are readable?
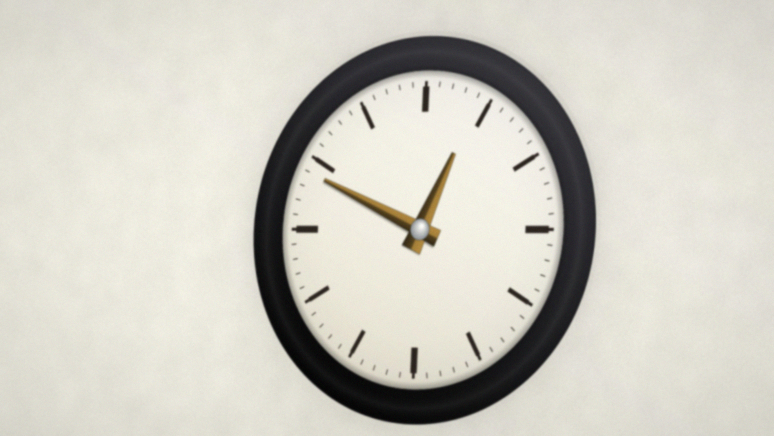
12.49
